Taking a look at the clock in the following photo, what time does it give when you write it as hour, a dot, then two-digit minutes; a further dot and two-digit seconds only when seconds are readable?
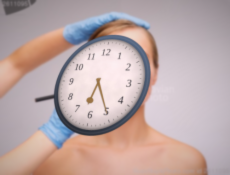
6.25
